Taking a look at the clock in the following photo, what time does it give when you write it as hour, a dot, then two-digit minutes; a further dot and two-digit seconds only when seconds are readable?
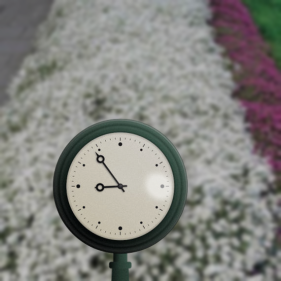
8.54
